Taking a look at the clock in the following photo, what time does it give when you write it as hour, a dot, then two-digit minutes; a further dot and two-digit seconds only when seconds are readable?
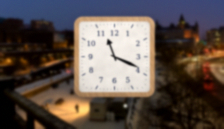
11.19
